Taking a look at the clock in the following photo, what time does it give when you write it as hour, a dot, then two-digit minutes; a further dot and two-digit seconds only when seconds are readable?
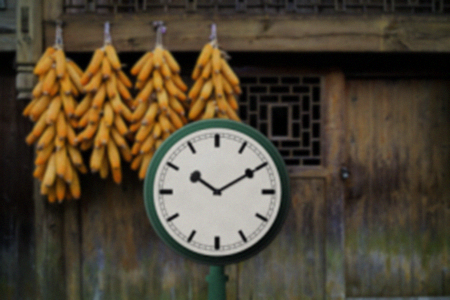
10.10
